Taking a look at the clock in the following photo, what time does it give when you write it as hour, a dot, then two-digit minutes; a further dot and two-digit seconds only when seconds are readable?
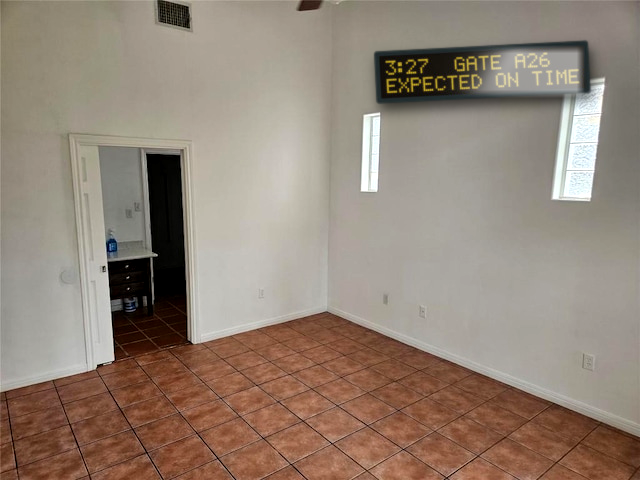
3.27
